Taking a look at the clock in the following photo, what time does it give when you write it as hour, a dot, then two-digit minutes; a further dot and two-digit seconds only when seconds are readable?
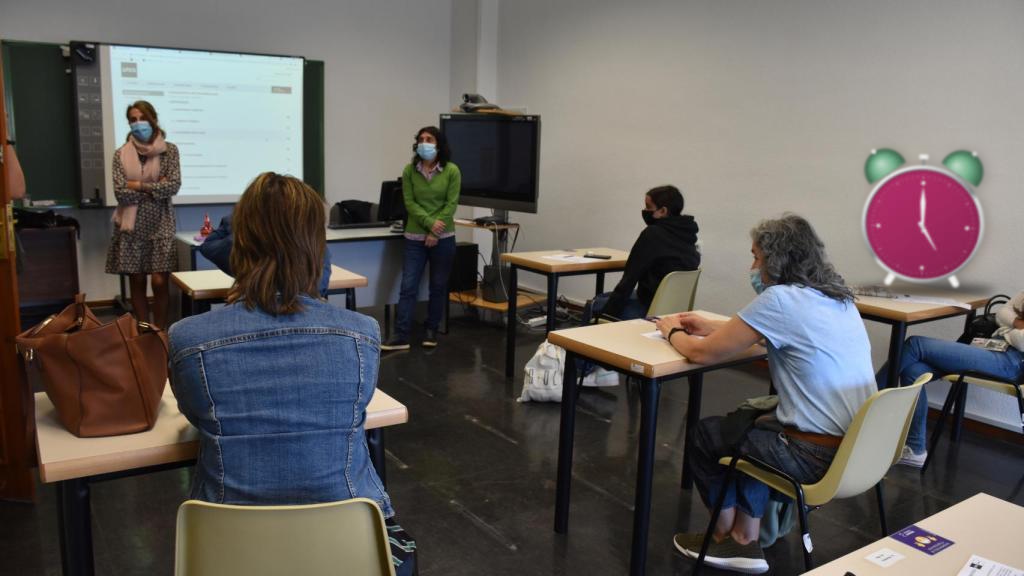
5.00
